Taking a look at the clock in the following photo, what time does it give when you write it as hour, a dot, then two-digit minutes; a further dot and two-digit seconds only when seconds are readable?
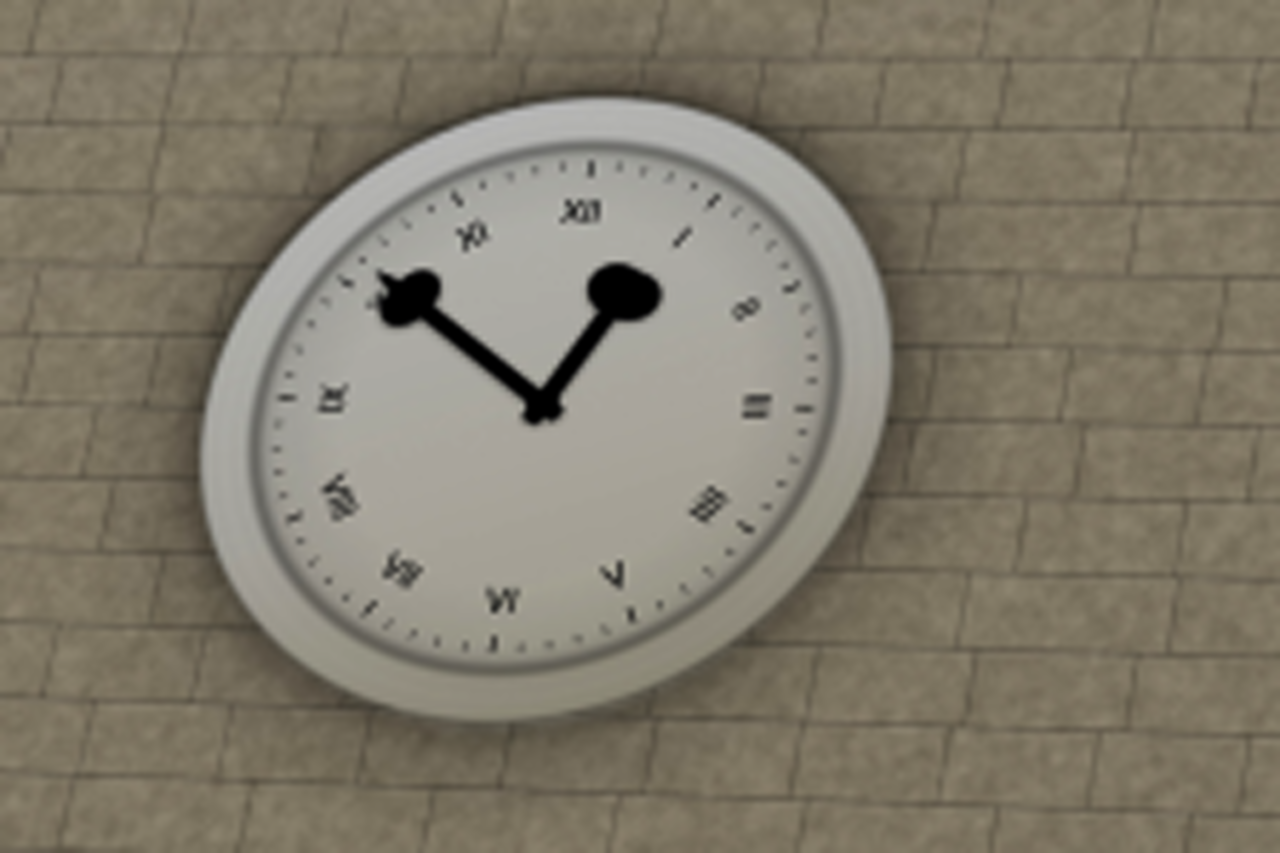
12.51
